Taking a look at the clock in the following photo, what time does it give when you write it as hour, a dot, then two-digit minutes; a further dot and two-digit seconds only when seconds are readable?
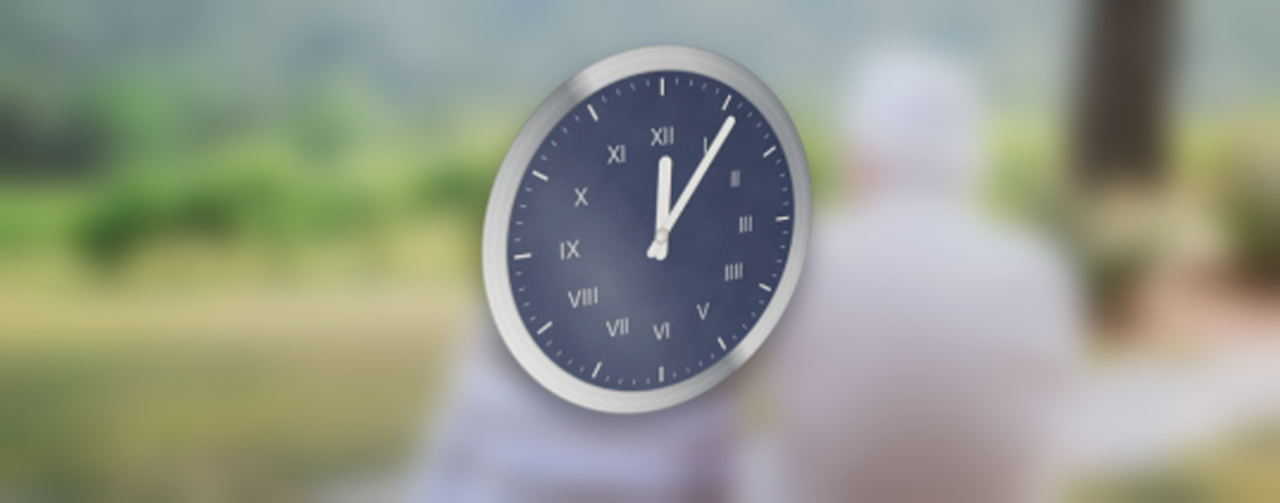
12.06
